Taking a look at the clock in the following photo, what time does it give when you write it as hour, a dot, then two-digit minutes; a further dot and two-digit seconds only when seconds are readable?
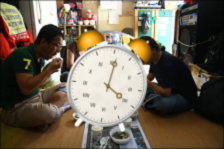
4.01
